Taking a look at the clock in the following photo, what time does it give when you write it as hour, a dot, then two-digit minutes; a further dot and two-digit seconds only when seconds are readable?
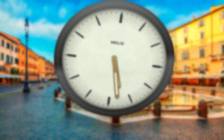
5.28
